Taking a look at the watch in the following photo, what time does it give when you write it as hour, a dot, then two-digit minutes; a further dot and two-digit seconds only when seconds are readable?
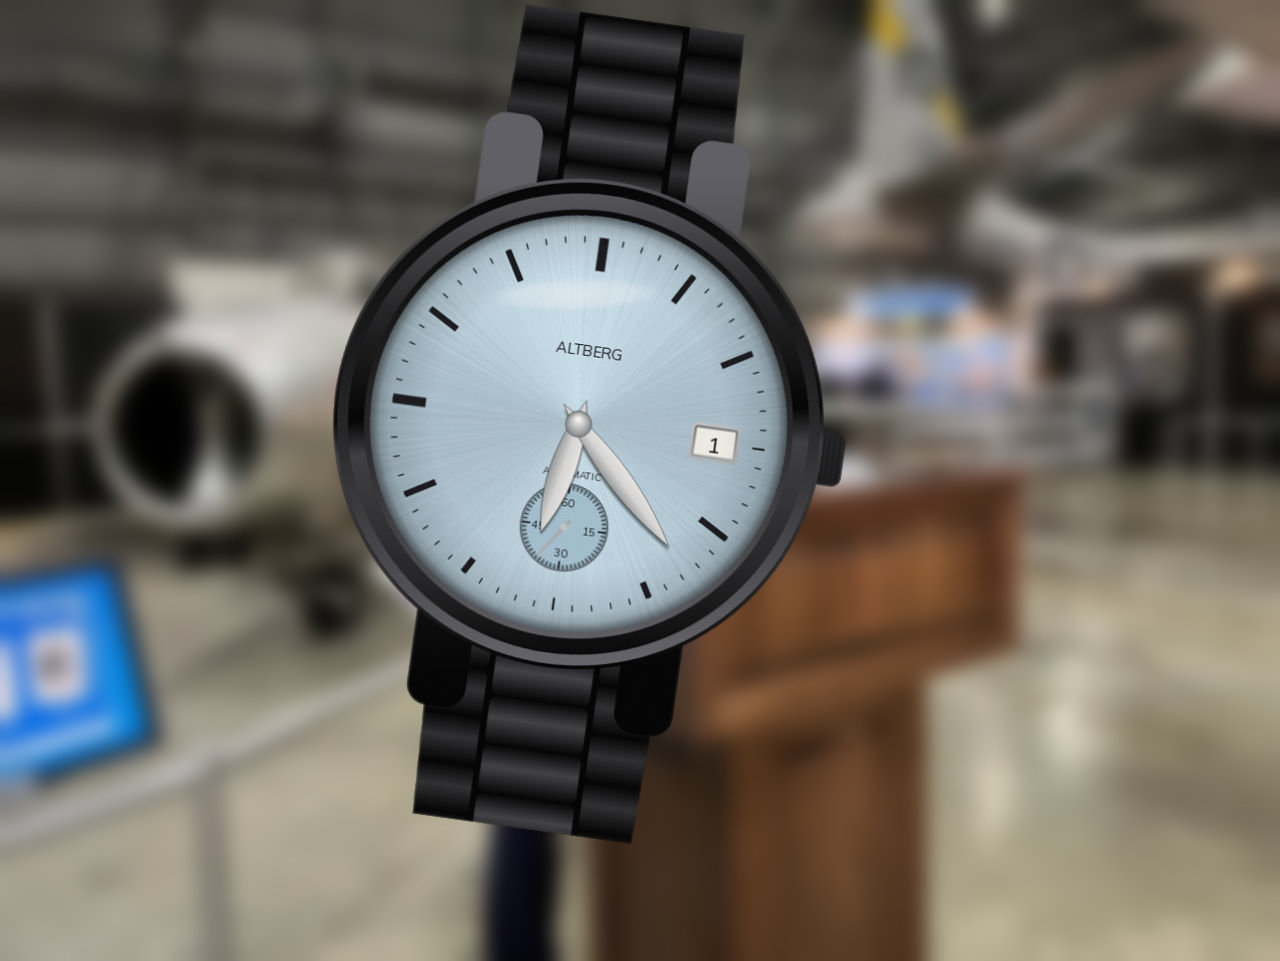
6.22.36
